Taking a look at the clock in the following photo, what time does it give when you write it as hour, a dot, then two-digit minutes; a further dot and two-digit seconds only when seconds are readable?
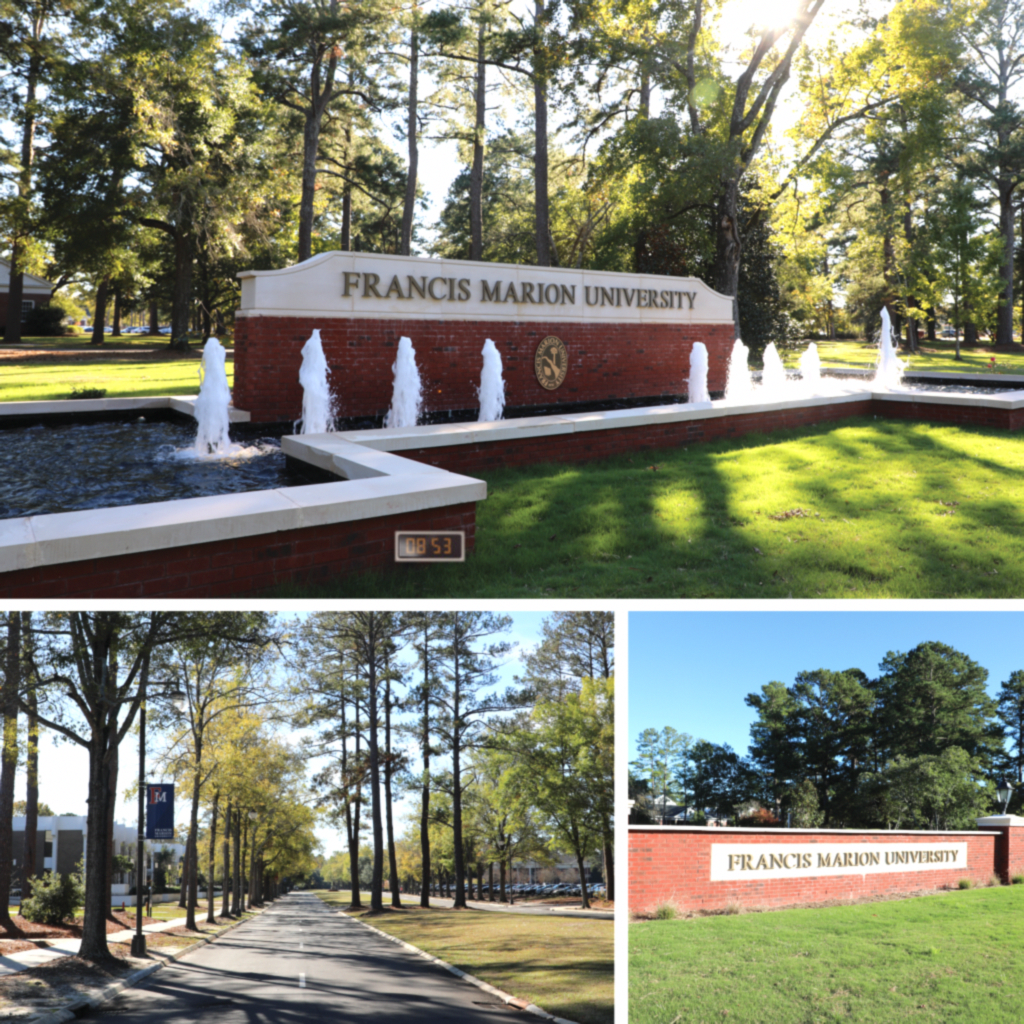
8.53
